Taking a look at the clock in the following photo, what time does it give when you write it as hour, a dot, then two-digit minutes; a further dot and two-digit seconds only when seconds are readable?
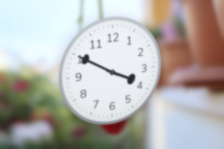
3.50
